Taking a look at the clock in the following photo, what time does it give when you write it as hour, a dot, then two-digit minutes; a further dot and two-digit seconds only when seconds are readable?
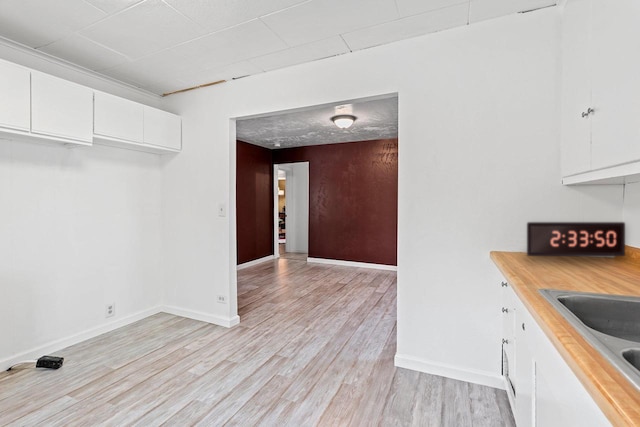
2.33.50
